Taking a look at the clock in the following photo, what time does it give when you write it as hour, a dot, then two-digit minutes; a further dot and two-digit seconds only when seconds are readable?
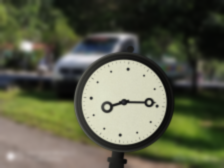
8.14
